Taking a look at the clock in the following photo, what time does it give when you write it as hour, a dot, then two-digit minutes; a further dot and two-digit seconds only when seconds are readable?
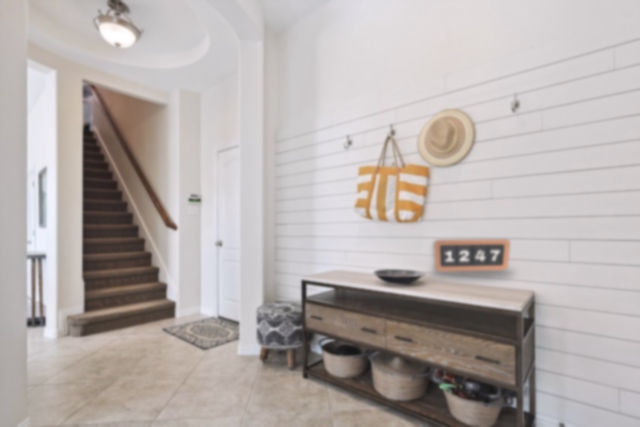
12.47
